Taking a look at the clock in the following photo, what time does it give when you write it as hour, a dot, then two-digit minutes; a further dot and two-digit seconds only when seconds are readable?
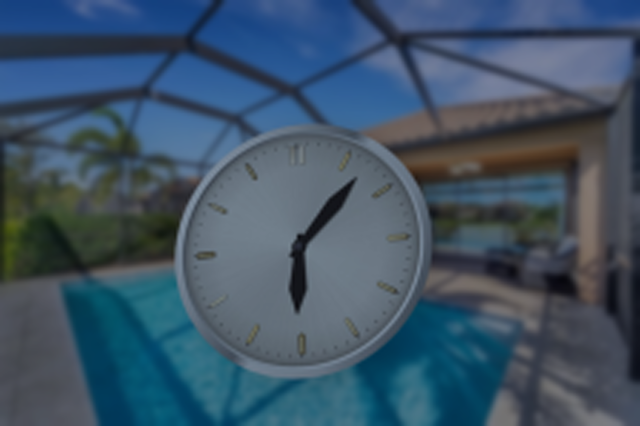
6.07
